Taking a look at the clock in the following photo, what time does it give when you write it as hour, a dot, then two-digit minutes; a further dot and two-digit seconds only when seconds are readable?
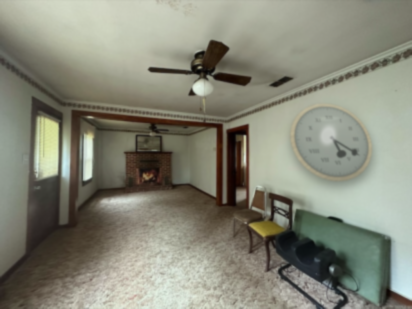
5.21
